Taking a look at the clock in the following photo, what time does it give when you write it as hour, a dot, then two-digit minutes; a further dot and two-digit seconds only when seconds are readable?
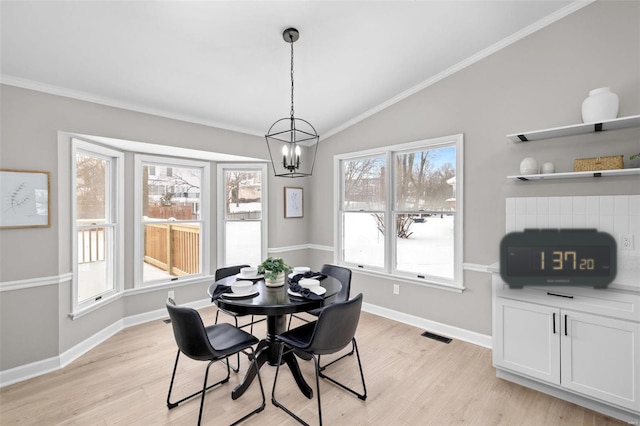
1.37
